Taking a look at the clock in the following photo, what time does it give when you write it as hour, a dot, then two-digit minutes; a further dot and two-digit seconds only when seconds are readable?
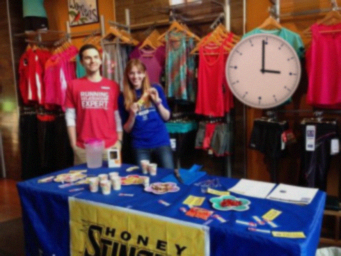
2.59
